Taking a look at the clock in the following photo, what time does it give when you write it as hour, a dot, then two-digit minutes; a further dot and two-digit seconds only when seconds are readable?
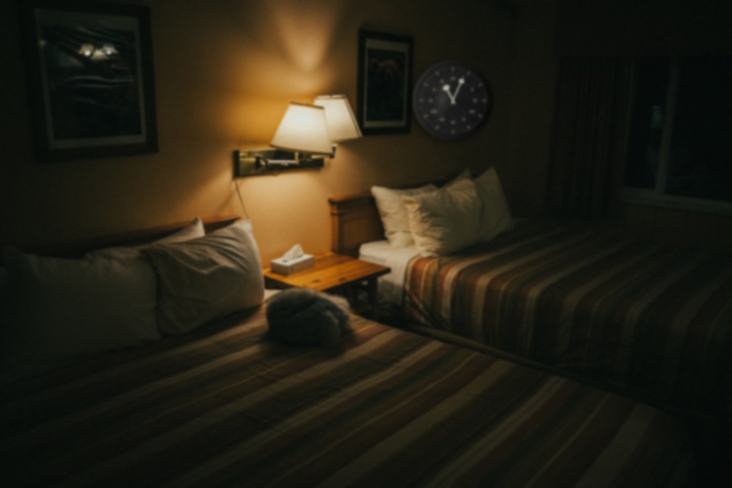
11.04
